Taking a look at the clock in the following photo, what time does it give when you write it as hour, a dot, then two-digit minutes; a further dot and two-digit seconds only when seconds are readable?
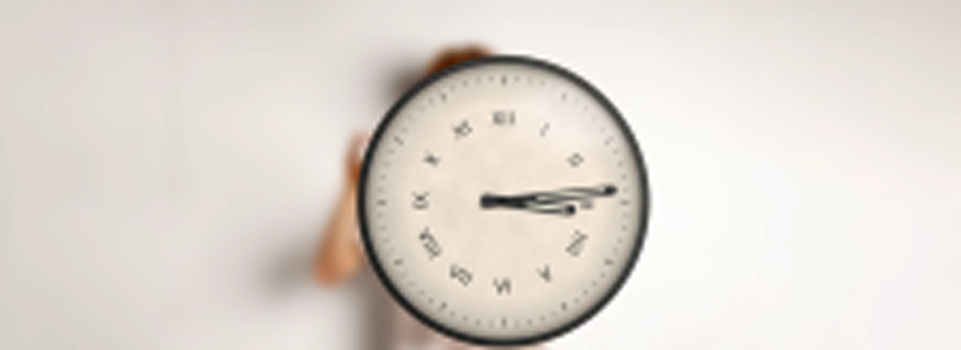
3.14
